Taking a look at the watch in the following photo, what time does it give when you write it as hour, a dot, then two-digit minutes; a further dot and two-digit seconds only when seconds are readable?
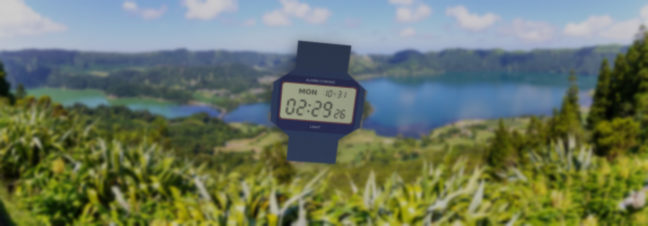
2.29.26
